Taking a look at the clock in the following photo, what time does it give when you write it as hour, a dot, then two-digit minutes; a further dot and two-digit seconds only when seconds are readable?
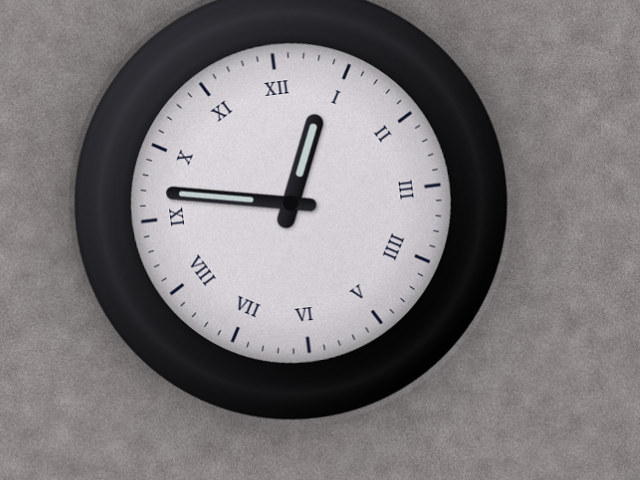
12.47
